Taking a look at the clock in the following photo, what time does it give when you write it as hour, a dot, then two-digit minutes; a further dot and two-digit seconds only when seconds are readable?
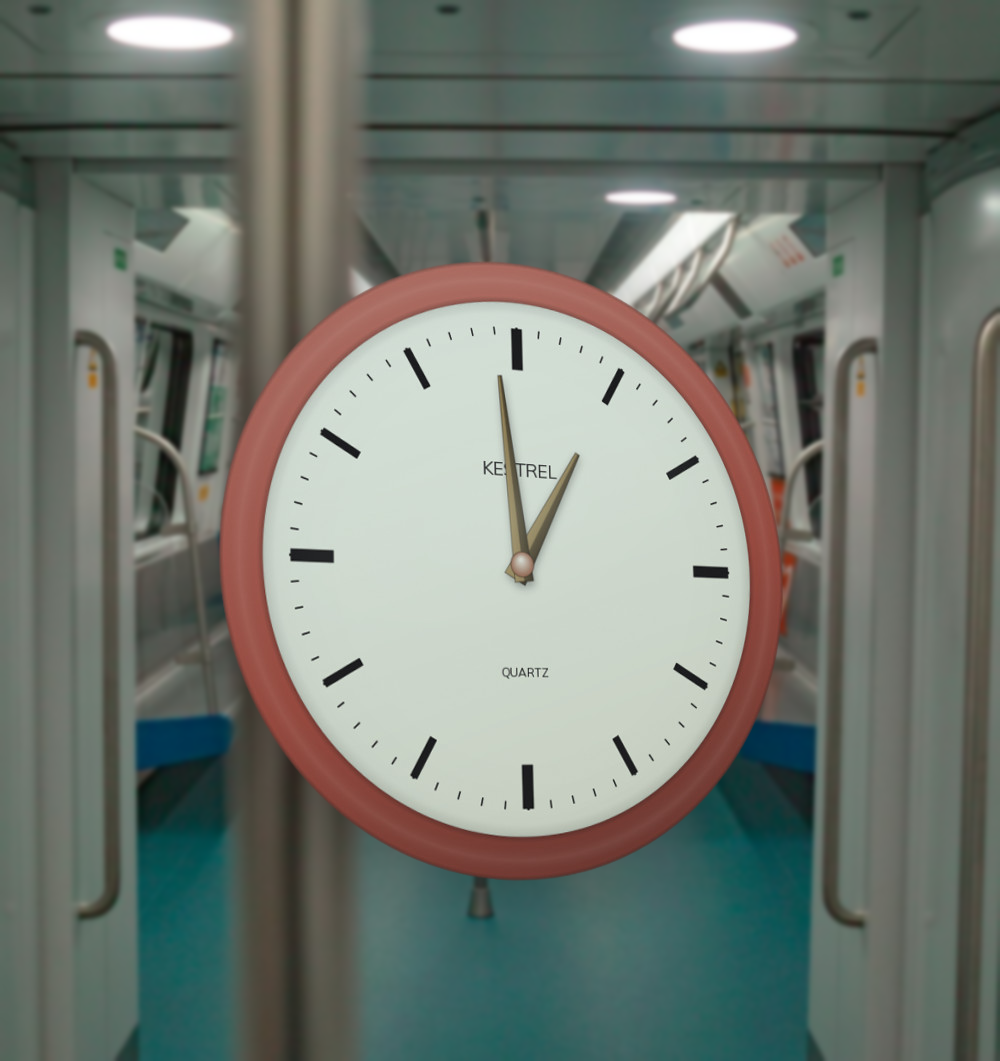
12.59
